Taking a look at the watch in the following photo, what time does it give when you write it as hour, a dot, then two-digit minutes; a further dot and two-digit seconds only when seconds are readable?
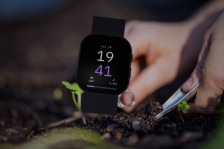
19.41
